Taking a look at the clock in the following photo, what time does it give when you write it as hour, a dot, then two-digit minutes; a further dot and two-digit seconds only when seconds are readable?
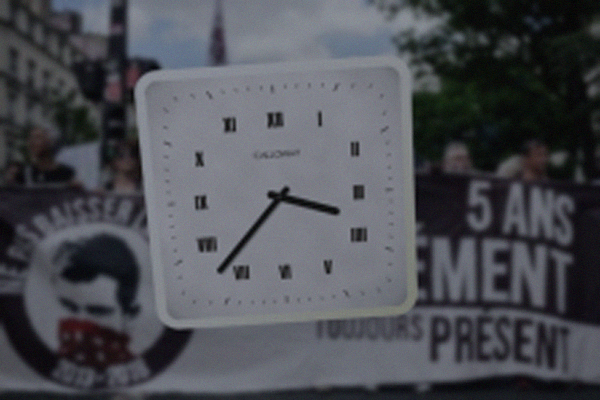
3.37
